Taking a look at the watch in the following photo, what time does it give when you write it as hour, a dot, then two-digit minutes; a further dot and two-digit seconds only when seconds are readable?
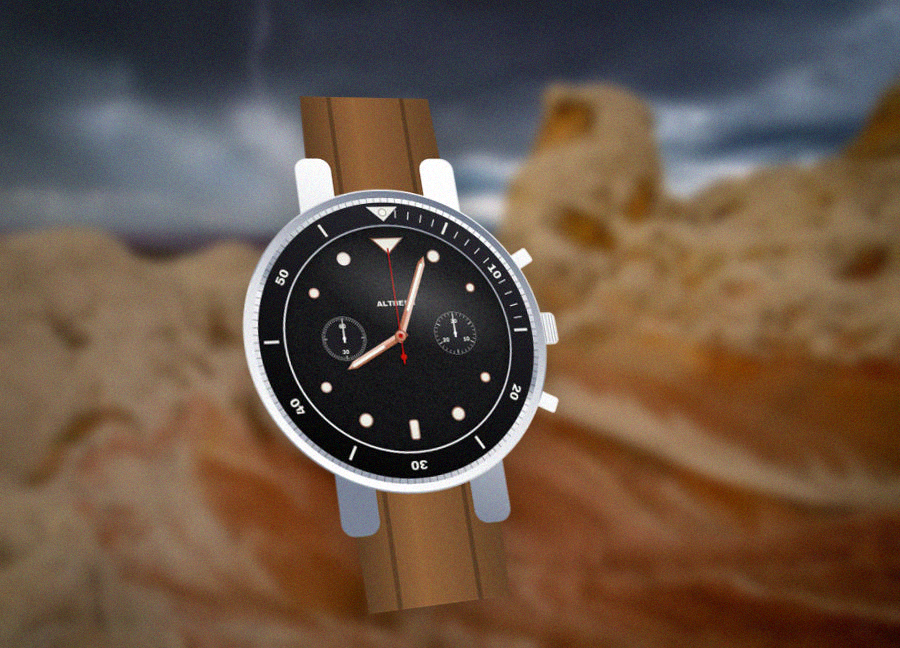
8.04
